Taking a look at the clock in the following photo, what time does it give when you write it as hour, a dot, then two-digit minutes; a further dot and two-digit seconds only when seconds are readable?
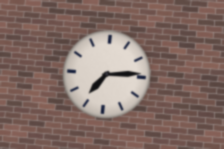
7.14
